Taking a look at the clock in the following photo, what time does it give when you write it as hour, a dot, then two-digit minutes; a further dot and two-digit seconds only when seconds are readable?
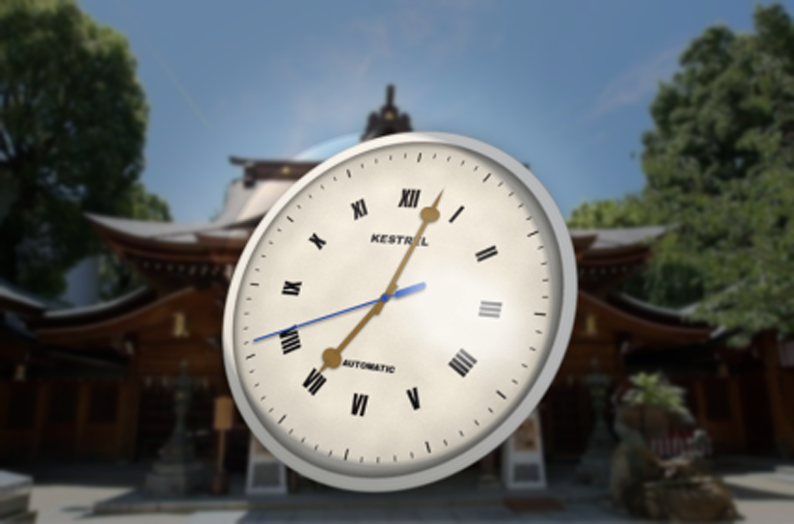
7.02.41
